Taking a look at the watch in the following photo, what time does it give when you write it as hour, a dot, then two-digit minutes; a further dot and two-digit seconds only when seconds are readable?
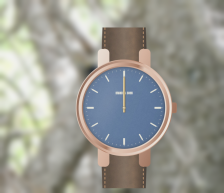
12.00
